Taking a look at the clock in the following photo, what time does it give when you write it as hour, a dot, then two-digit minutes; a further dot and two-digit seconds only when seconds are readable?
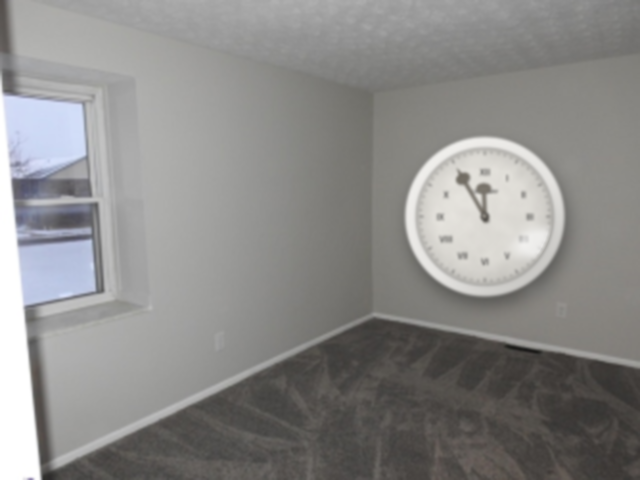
11.55
